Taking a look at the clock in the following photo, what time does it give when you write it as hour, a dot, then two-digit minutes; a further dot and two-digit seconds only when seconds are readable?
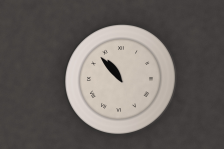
10.53
